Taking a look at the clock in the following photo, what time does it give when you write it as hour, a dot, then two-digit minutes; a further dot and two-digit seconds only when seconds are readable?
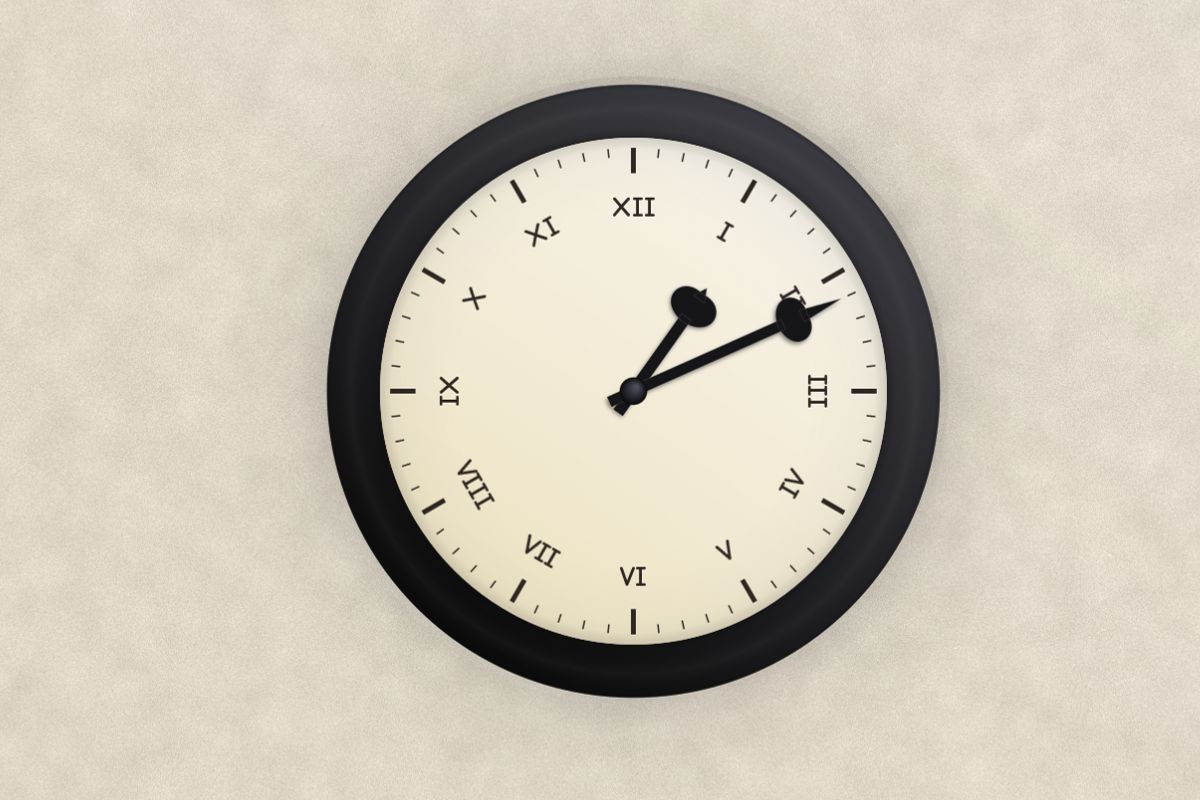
1.11
